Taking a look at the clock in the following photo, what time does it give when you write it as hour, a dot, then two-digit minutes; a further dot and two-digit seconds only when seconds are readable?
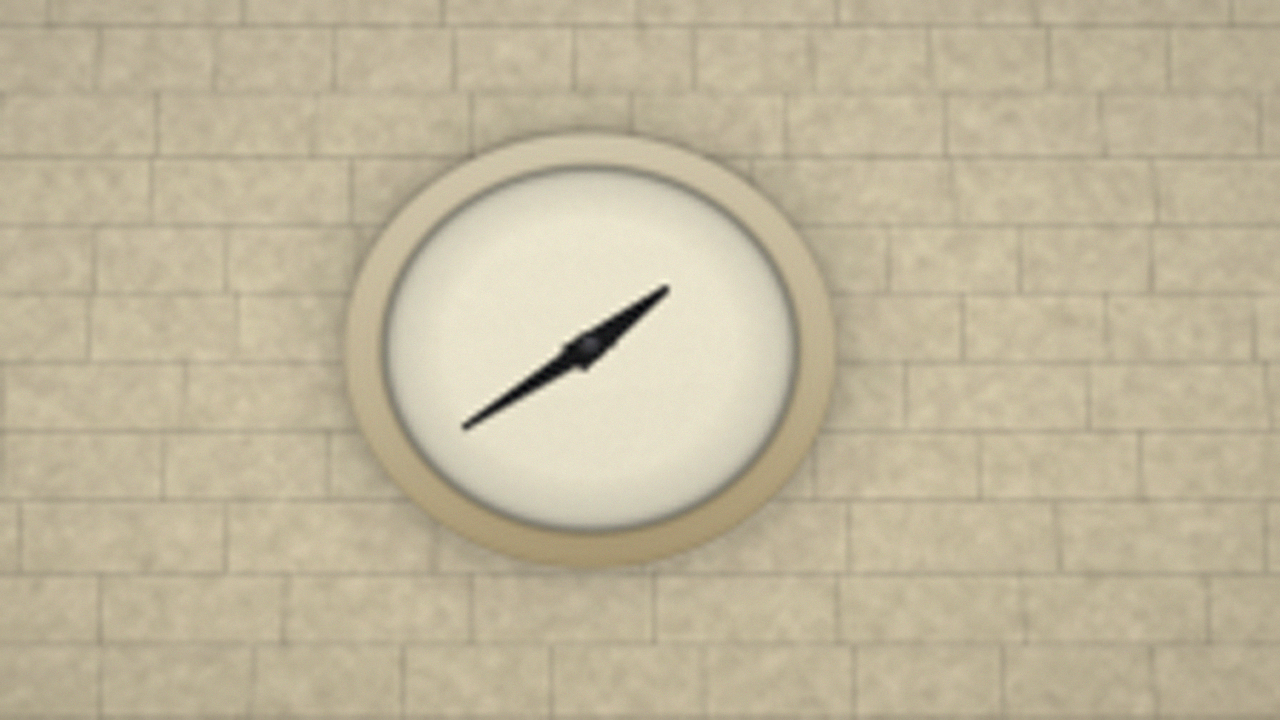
1.39
